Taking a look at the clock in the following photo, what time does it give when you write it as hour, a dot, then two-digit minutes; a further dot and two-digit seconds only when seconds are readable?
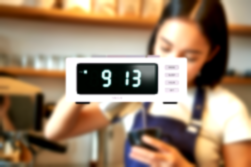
9.13
